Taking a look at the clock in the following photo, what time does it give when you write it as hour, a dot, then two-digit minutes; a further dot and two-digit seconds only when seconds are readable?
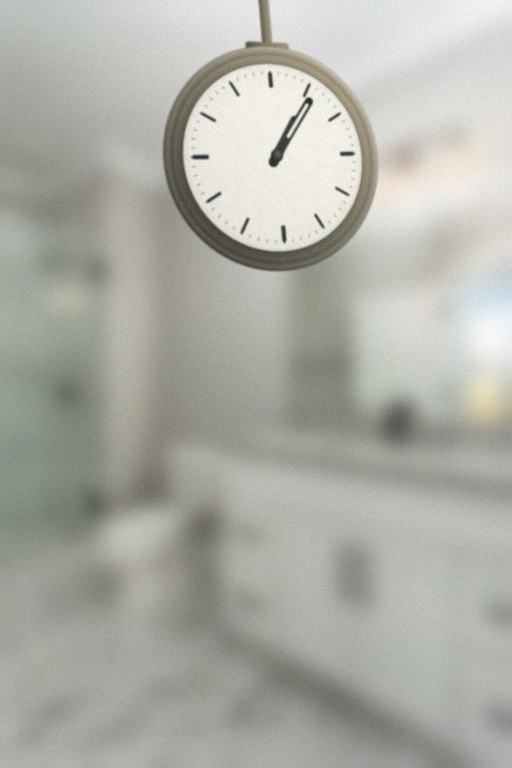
1.06
